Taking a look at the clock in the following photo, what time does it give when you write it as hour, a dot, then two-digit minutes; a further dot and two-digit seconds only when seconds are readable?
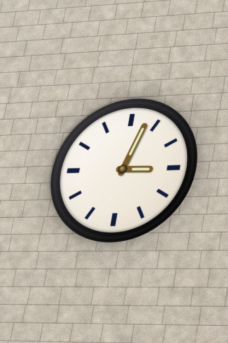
3.03
